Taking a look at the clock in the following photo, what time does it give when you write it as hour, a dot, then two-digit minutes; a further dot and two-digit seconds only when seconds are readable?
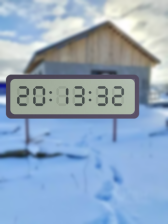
20.13.32
